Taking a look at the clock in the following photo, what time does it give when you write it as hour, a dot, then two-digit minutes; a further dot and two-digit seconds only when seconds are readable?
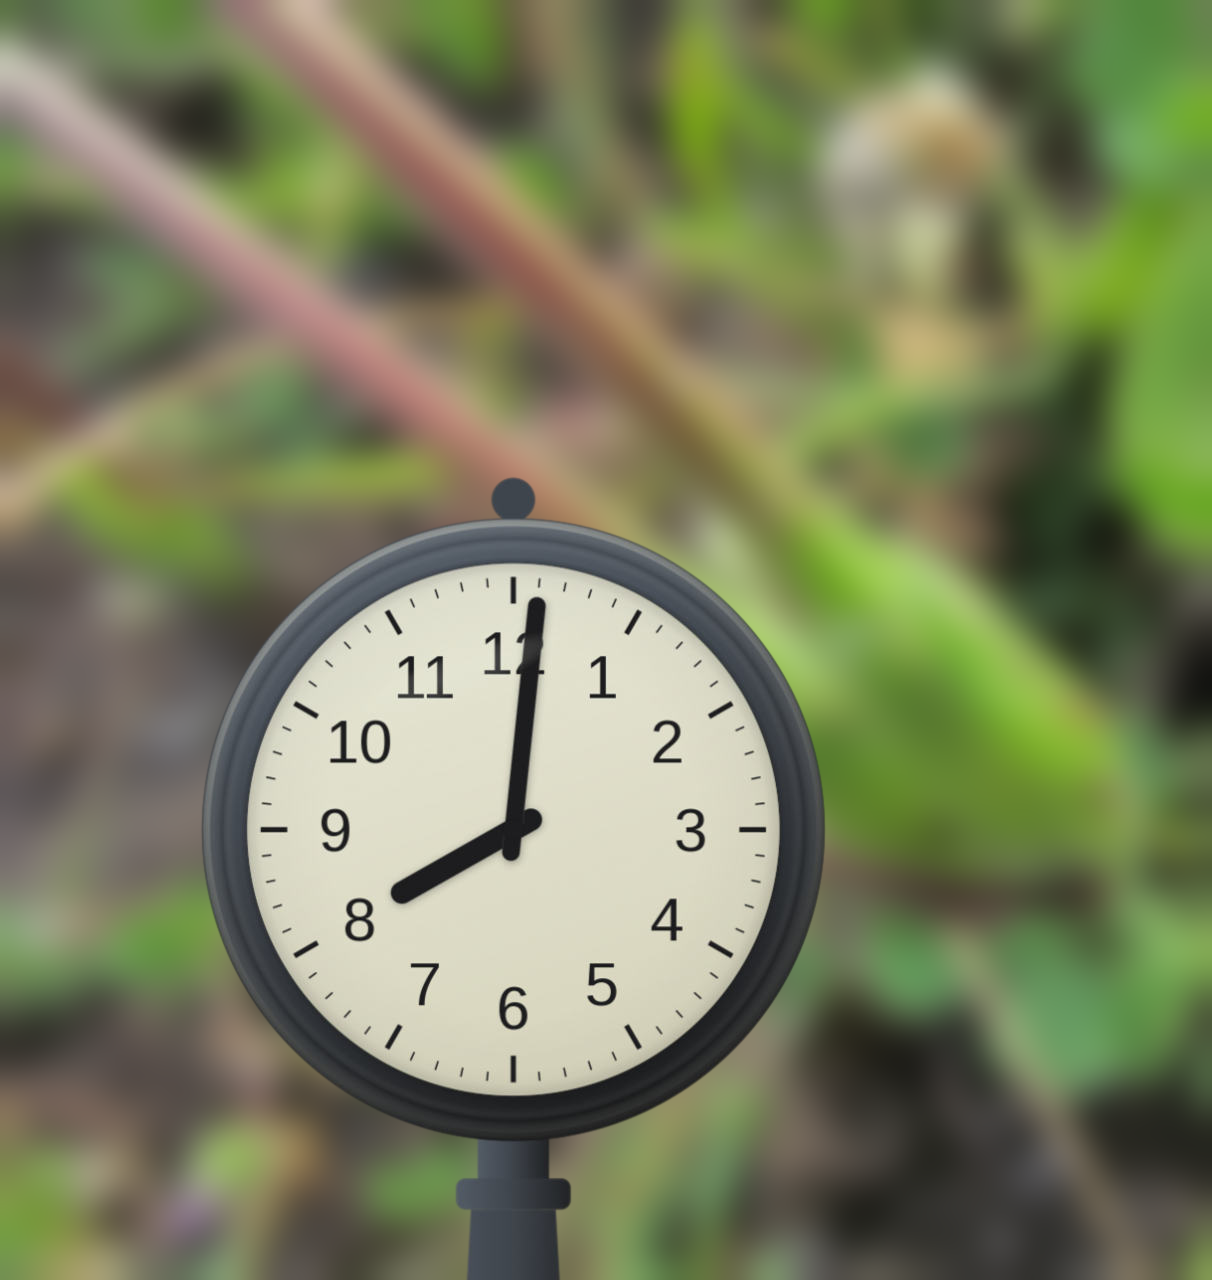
8.01
